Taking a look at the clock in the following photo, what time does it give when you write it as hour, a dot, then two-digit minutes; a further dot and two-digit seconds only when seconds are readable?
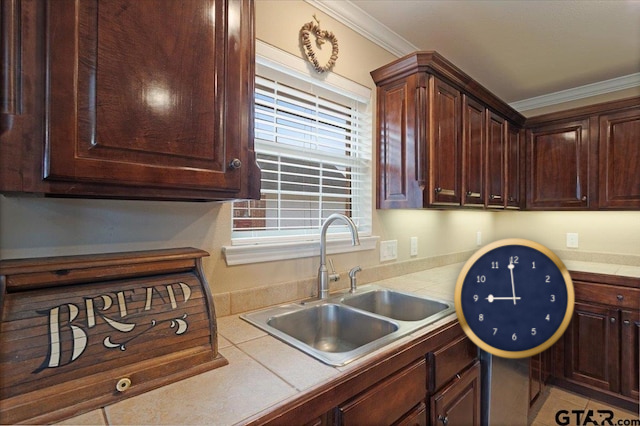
8.59
